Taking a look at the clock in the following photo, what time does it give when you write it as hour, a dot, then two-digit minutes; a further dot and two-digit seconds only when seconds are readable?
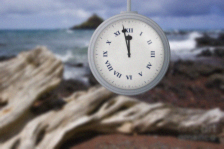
11.58
